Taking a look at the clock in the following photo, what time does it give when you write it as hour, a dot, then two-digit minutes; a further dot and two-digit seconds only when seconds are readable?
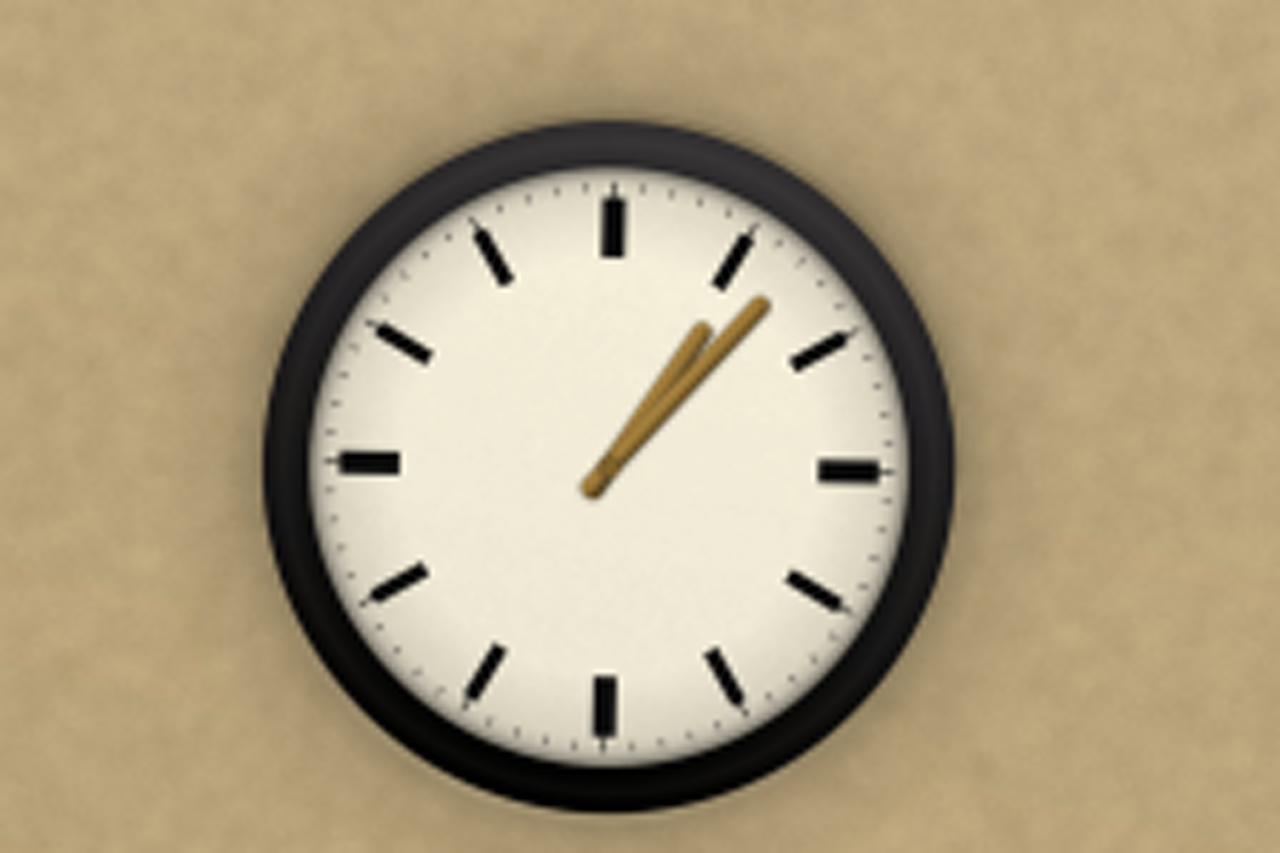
1.07
